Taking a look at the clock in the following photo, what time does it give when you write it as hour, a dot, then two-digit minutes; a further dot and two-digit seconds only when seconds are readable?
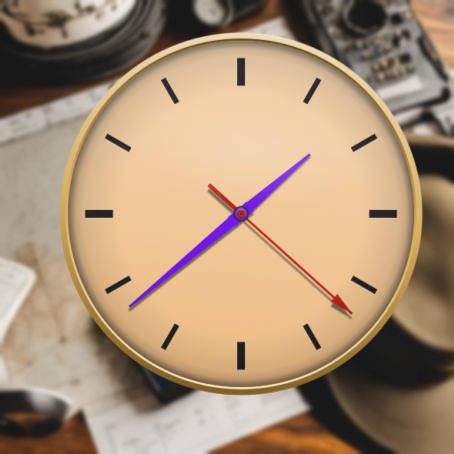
1.38.22
